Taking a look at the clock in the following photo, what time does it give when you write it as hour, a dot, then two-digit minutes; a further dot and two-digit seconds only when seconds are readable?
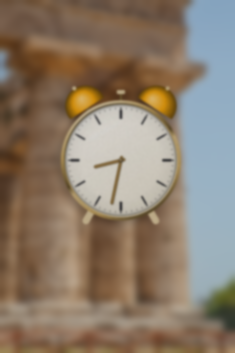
8.32
